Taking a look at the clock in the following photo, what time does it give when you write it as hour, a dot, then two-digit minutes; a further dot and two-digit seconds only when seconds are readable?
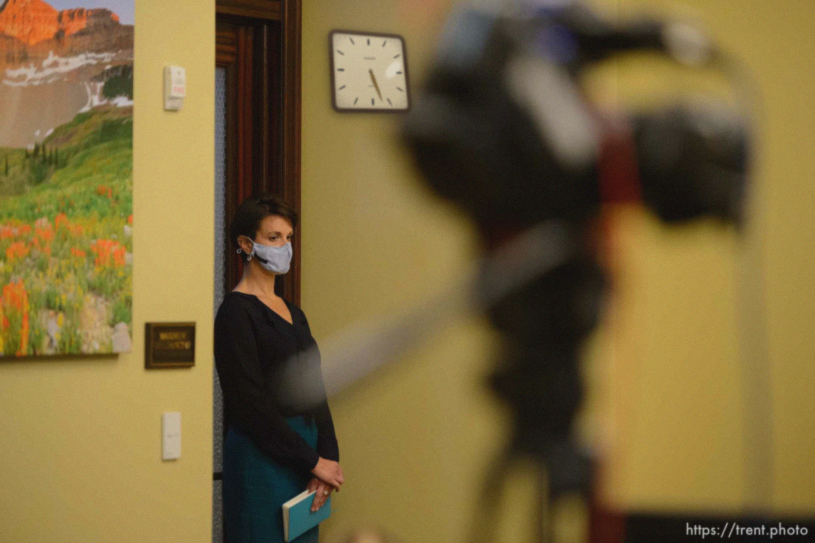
5.27
